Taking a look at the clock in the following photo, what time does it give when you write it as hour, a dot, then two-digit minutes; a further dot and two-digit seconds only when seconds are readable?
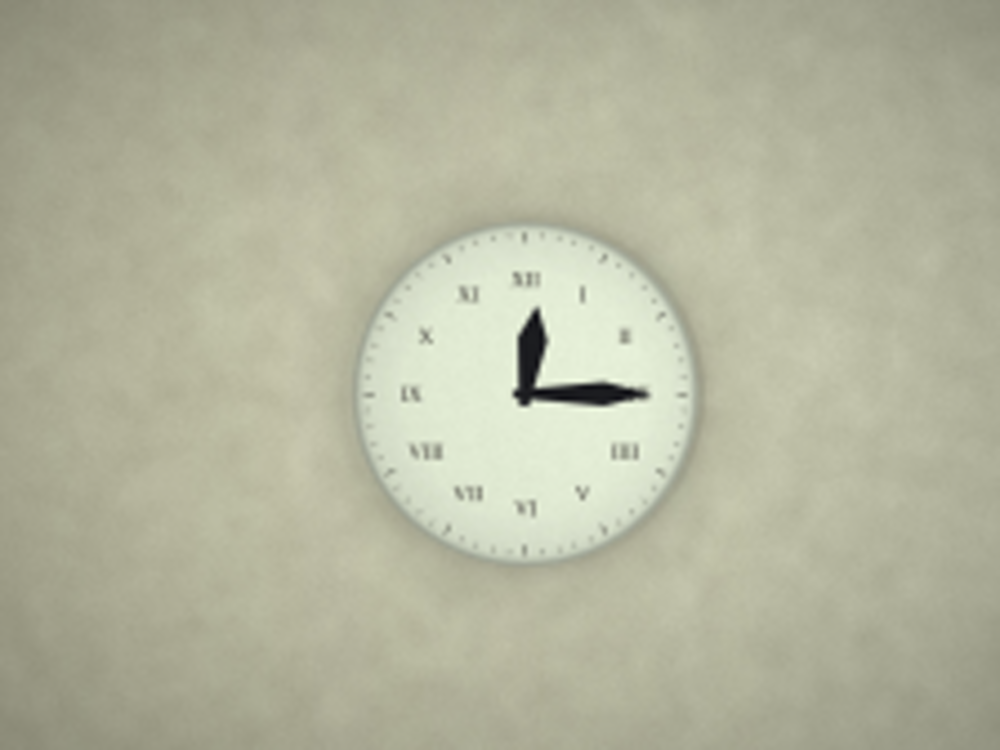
12.15
